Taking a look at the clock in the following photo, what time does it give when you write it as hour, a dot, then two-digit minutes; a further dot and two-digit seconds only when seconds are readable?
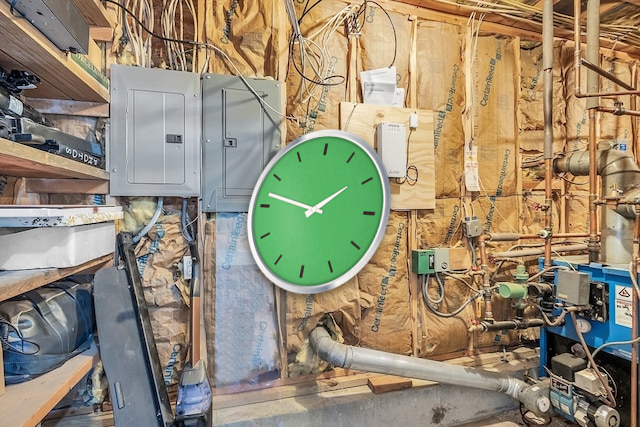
1.47
